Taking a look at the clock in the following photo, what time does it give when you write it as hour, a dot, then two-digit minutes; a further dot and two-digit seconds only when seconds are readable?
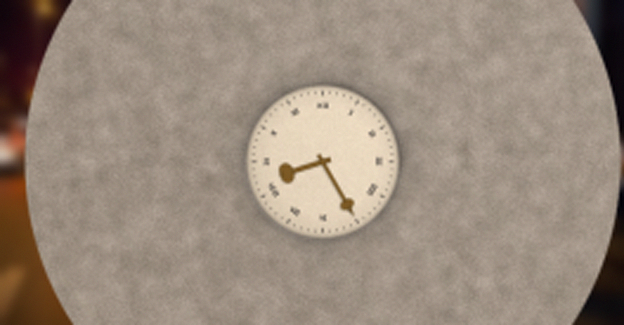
8.25
